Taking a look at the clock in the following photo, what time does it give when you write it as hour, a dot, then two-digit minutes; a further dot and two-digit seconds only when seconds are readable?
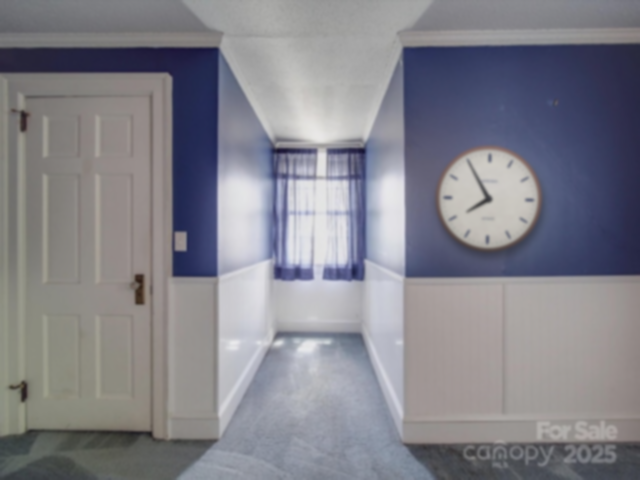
7.55
